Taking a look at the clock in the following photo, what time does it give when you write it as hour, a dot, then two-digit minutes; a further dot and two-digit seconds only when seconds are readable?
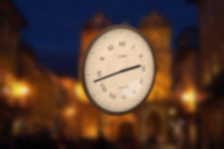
2.43
